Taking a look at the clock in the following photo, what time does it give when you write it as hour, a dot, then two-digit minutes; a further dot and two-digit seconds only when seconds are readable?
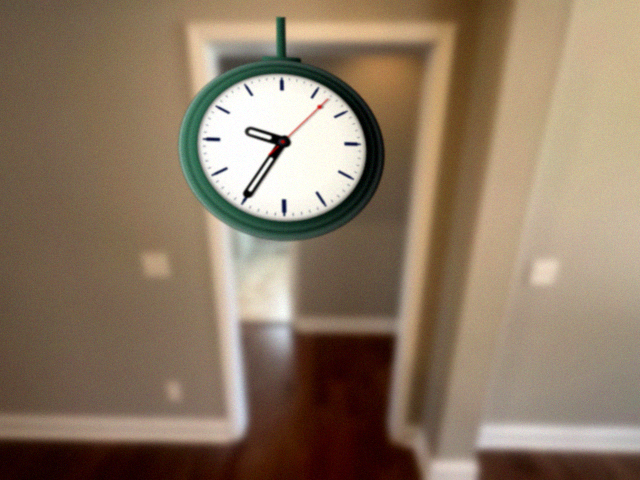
9.35.07
